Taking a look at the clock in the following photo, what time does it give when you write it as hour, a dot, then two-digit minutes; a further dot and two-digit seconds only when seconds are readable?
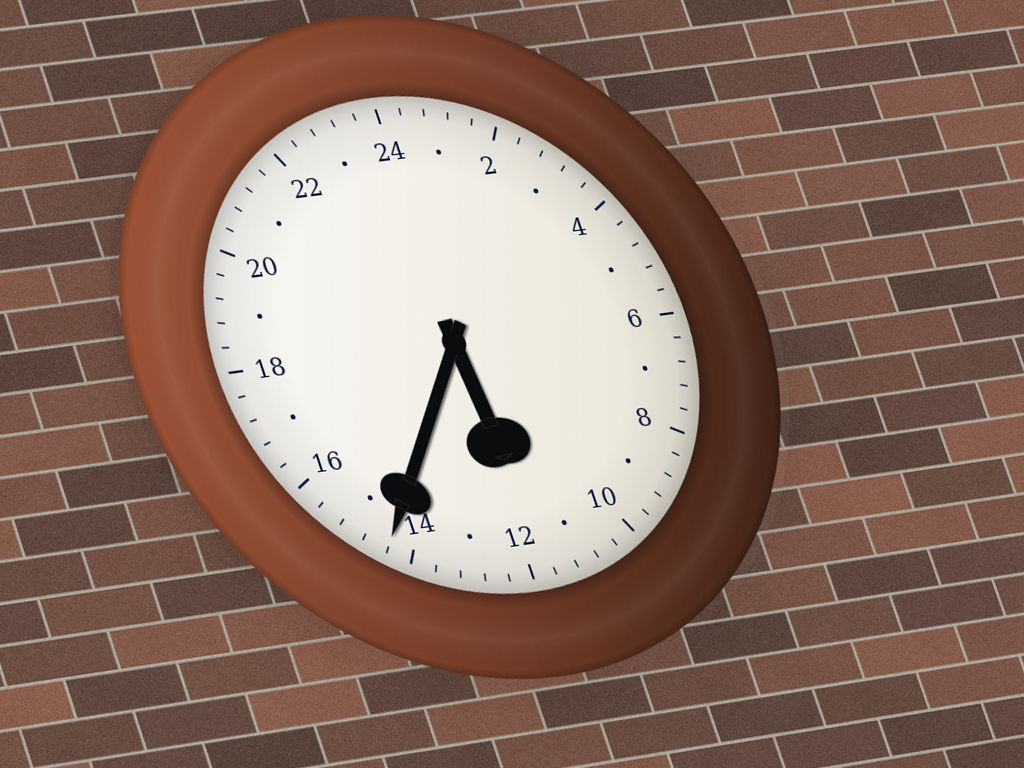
11.36
